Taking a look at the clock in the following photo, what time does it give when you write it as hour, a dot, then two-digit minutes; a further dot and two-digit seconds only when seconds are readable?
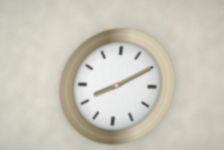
8.10
